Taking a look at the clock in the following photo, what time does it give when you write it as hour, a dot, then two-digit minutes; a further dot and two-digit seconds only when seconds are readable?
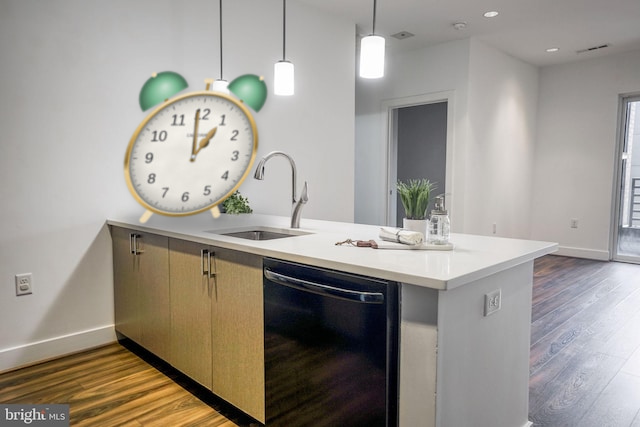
12.59
